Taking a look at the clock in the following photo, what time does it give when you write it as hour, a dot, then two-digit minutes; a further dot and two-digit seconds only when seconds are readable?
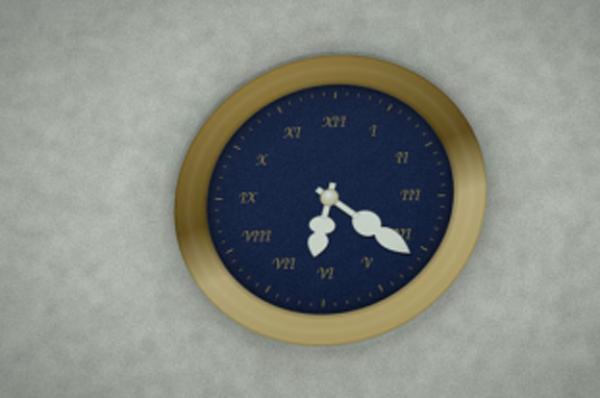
6.21
